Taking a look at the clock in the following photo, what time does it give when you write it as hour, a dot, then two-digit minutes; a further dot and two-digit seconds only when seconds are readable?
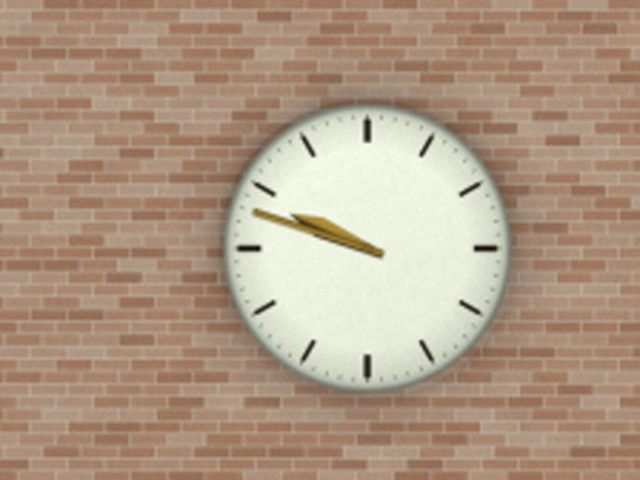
9.48
